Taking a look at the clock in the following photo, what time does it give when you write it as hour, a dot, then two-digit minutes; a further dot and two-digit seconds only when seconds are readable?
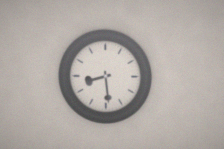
8.29
